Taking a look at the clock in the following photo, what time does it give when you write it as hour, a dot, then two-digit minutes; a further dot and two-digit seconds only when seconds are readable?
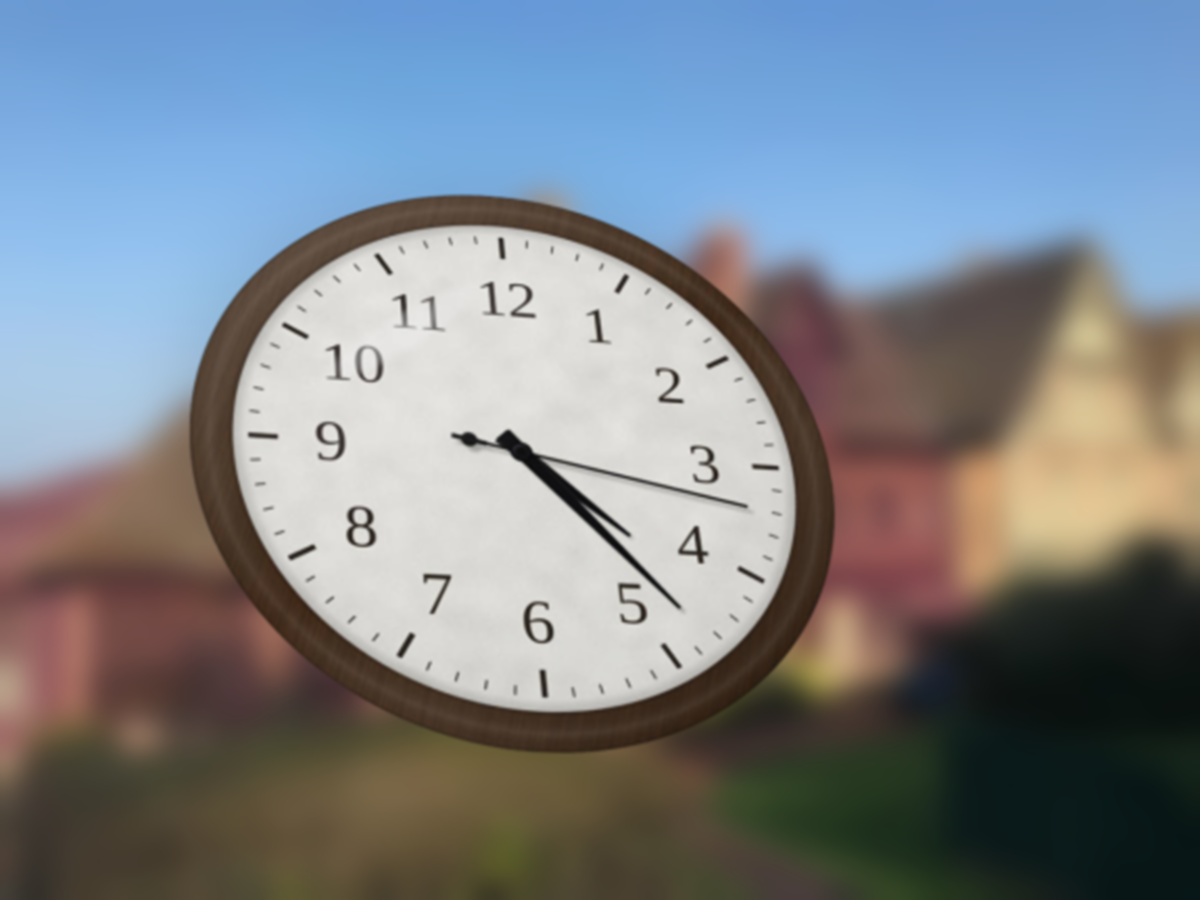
4.23.17
